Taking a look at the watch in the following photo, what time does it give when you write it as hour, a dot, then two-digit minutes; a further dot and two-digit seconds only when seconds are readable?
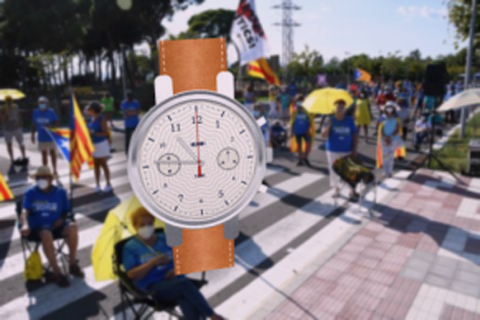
10.46
